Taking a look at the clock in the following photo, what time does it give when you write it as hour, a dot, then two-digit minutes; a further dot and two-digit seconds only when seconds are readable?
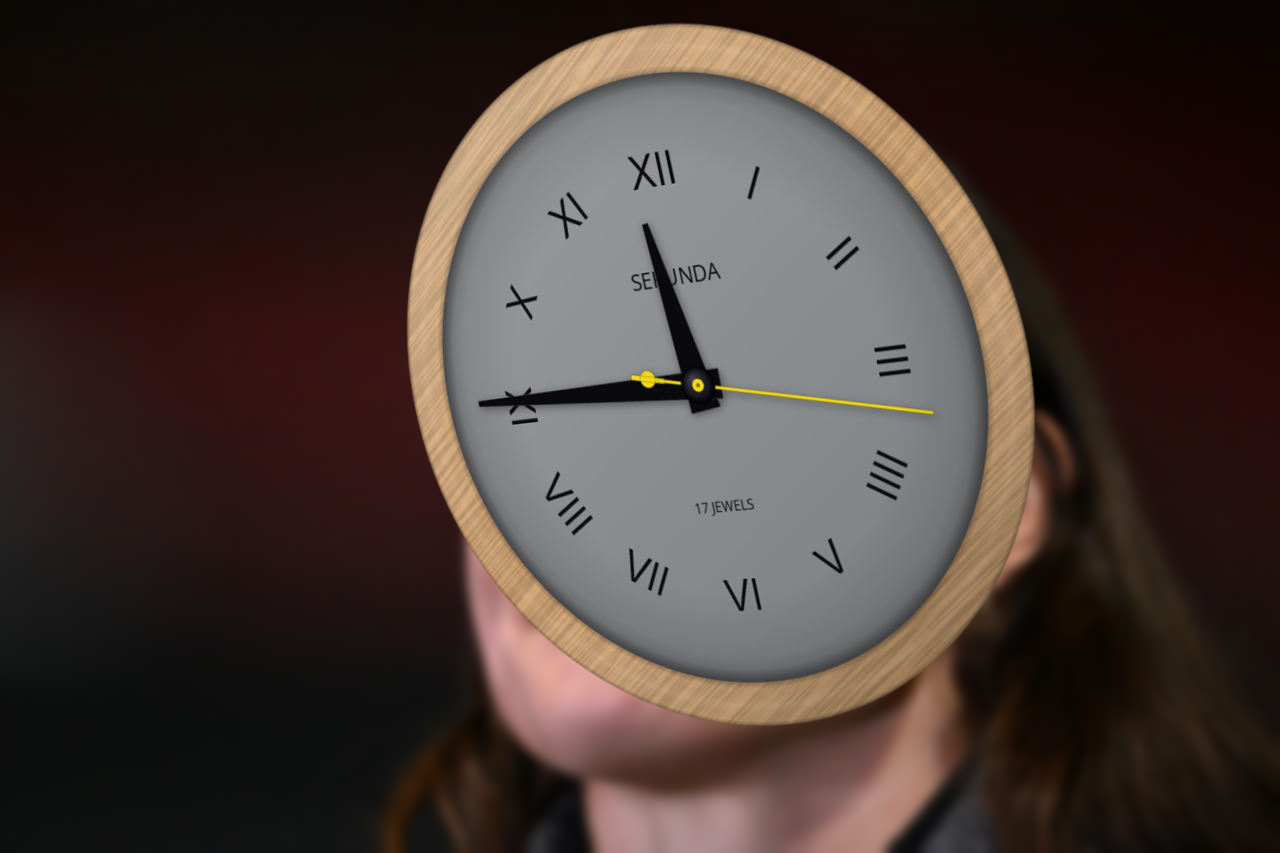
11.45.17
